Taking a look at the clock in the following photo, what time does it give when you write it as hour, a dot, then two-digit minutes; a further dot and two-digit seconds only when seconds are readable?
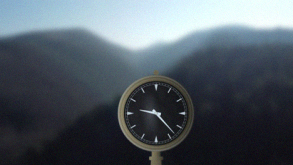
9.23
